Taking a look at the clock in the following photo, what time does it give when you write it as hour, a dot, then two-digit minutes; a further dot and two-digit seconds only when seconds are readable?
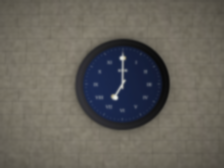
7.00
